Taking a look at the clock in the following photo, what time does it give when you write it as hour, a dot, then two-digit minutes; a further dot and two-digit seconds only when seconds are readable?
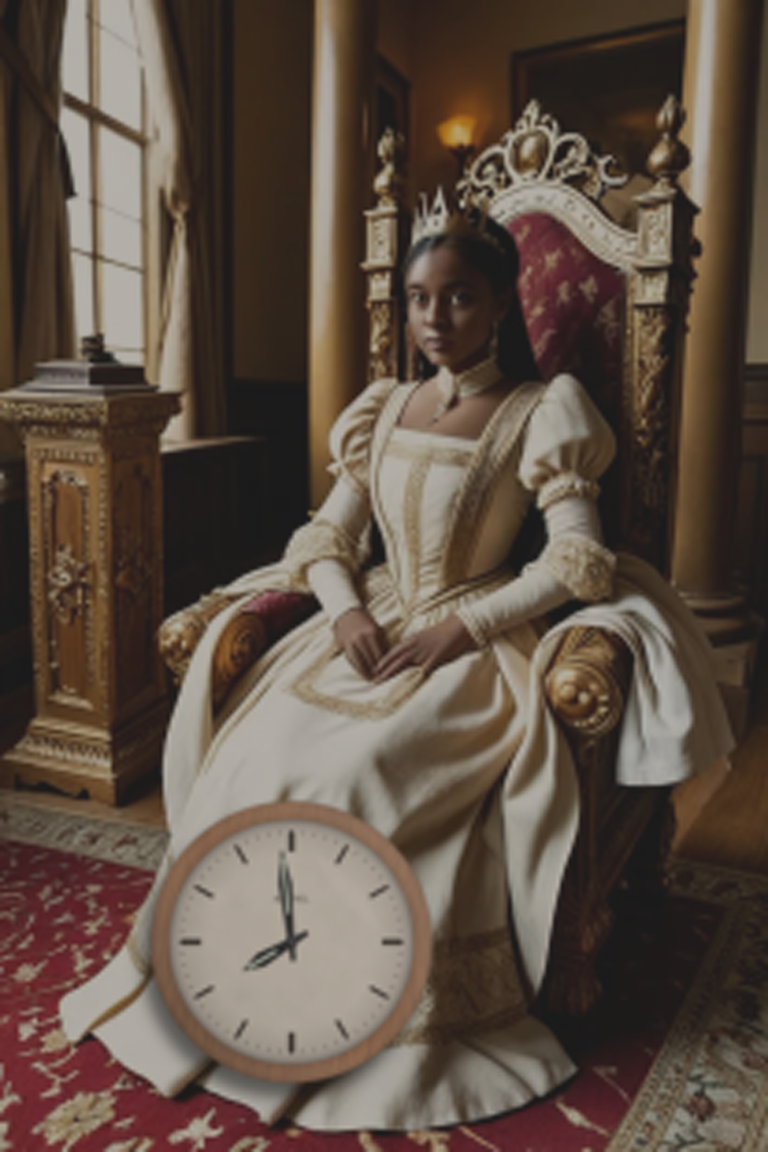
7.59
